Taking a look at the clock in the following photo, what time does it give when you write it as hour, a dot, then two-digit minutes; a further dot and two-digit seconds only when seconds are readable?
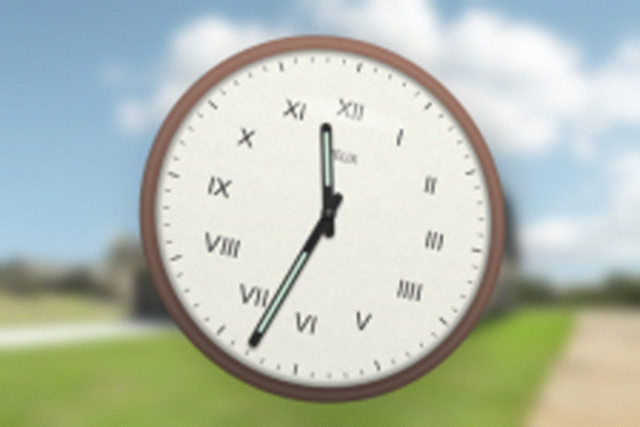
11.33
